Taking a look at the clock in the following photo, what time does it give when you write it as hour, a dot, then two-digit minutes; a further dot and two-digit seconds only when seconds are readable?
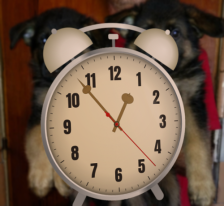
12.53.23
